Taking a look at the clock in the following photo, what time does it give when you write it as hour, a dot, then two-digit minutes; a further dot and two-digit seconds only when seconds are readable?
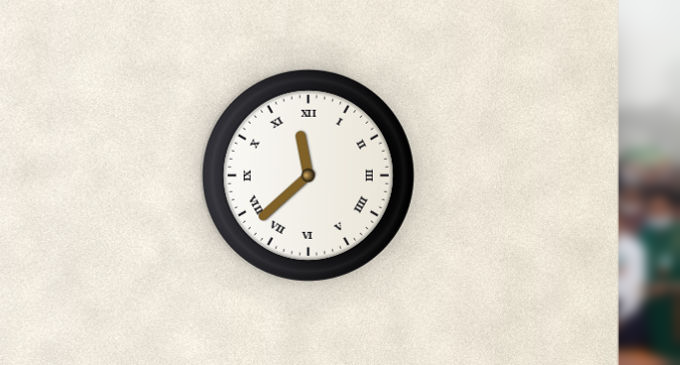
11.38
